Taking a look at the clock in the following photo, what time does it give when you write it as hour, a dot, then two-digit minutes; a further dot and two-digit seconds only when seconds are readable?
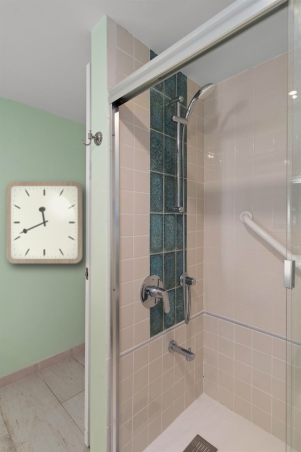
11.41
